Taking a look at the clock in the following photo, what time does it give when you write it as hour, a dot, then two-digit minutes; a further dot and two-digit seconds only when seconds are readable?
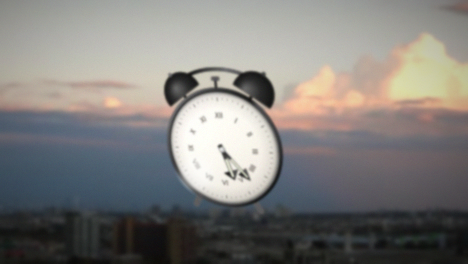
5.23
